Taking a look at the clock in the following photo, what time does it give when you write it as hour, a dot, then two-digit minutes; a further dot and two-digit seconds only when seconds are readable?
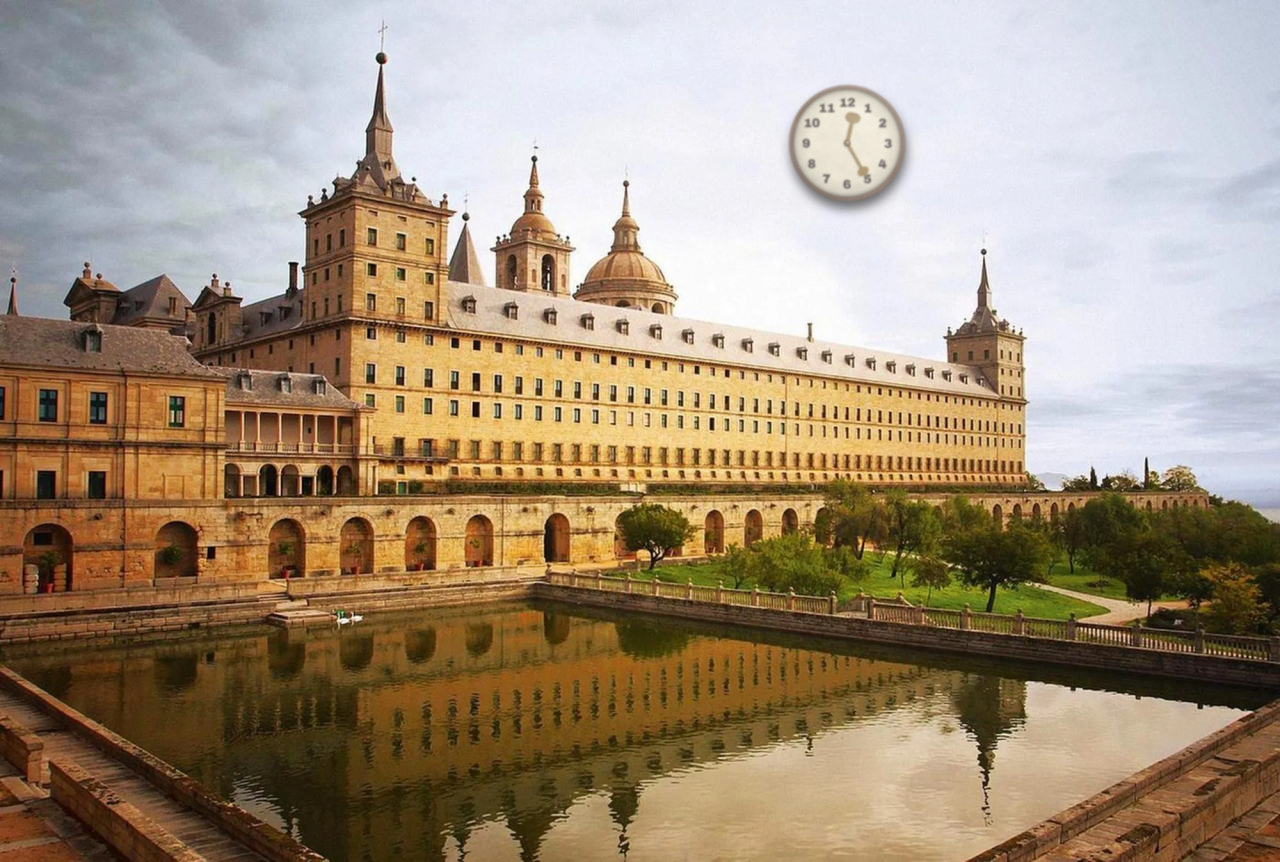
12.25
